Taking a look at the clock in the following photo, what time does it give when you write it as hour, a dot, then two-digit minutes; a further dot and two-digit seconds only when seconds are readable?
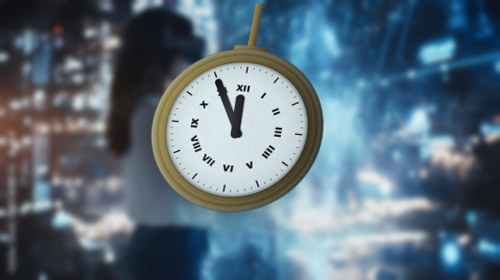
11.55
